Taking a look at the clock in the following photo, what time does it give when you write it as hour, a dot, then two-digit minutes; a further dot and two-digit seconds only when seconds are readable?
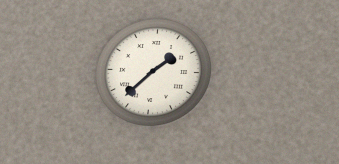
1.37
